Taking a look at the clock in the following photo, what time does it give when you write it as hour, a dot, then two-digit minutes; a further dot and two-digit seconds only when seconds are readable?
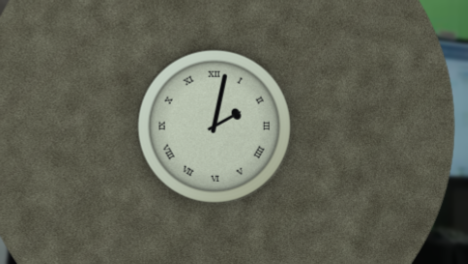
2.02
